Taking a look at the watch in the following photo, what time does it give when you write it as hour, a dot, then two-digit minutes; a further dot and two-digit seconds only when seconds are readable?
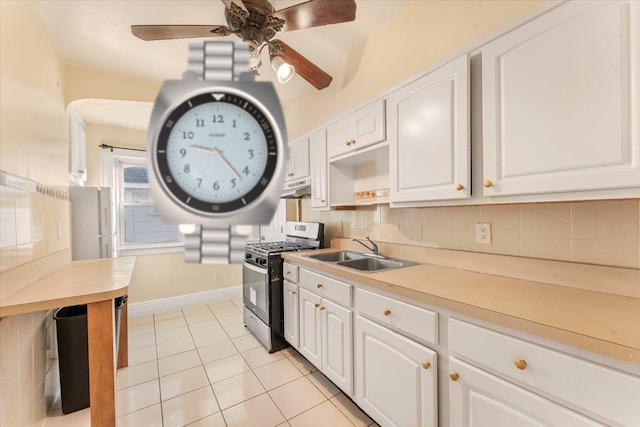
9.23
